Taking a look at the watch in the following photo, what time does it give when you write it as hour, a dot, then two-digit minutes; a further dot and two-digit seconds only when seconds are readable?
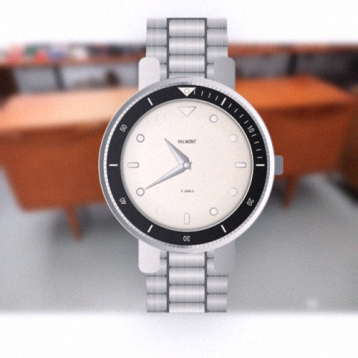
10.40
